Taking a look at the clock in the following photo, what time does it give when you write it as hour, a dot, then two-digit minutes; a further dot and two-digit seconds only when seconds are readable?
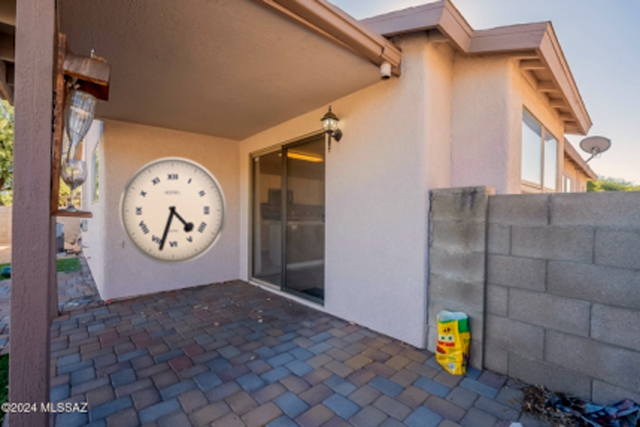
4.33
